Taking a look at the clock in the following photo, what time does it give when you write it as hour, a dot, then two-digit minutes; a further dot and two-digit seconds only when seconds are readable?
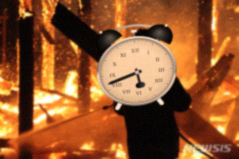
5.42
